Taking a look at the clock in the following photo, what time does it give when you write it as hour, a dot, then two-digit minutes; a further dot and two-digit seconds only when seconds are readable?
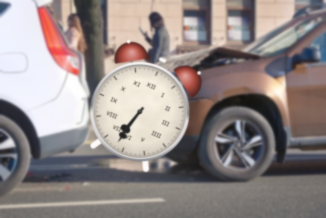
6.32
